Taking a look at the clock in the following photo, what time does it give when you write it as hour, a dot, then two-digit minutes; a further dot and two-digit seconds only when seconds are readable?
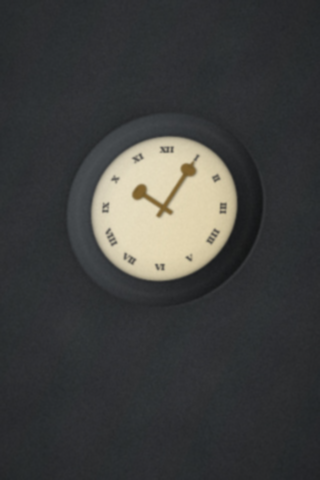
10.05
